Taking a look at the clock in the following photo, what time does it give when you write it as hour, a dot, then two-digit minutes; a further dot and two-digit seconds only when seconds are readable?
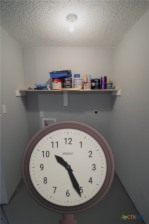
10.26
